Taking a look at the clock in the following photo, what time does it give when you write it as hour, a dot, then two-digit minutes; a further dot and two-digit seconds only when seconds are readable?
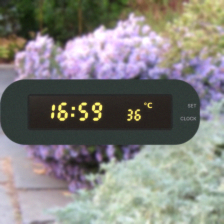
16.59
